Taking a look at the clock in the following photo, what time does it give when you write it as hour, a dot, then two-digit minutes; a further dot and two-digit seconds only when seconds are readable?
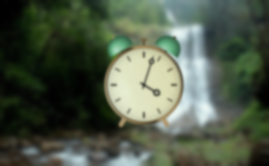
4.03
